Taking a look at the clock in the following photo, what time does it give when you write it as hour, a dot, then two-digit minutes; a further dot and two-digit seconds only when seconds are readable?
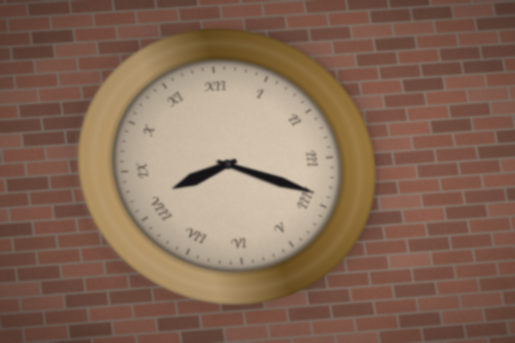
8.19
